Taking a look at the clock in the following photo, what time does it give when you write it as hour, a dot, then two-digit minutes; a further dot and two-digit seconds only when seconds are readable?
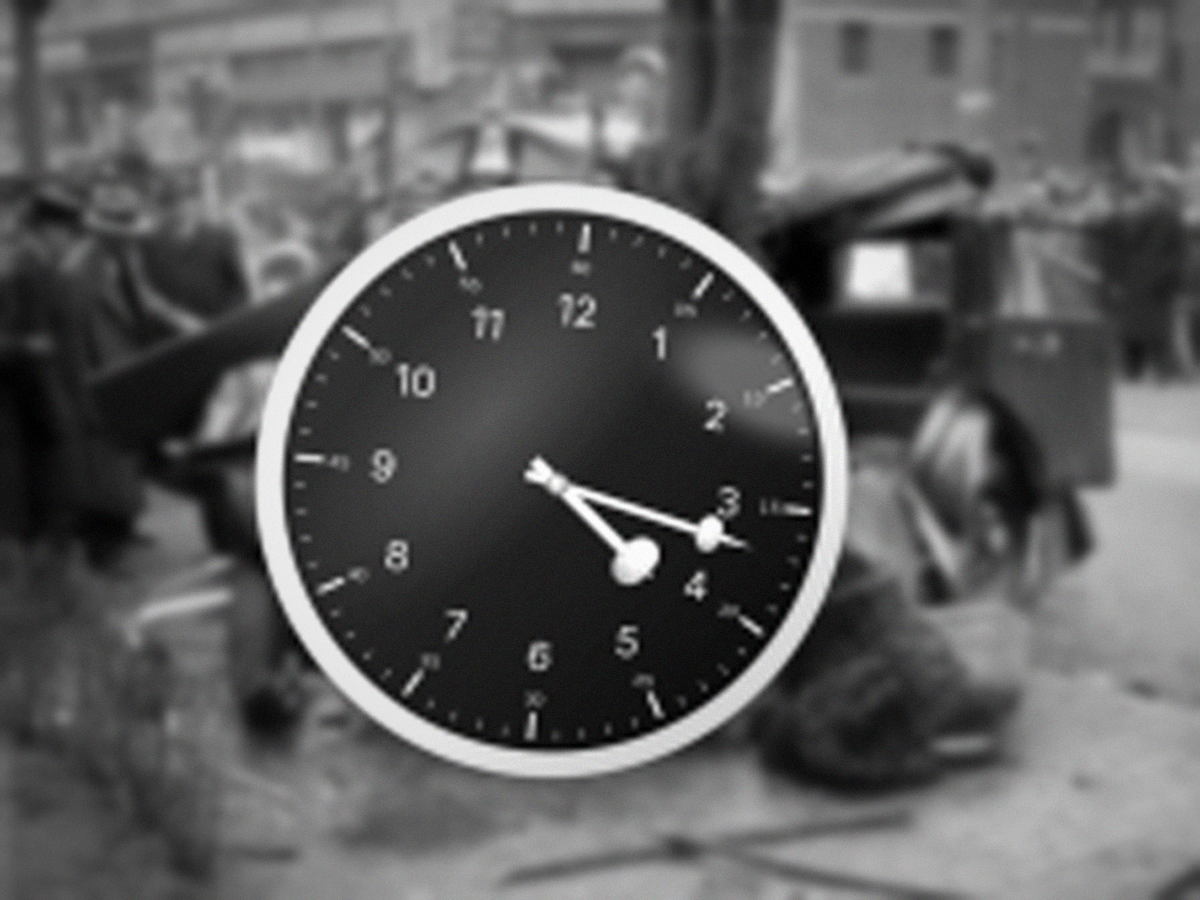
4.17
